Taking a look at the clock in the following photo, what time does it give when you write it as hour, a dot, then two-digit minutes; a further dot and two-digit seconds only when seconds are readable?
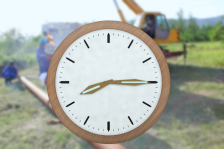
8.15
